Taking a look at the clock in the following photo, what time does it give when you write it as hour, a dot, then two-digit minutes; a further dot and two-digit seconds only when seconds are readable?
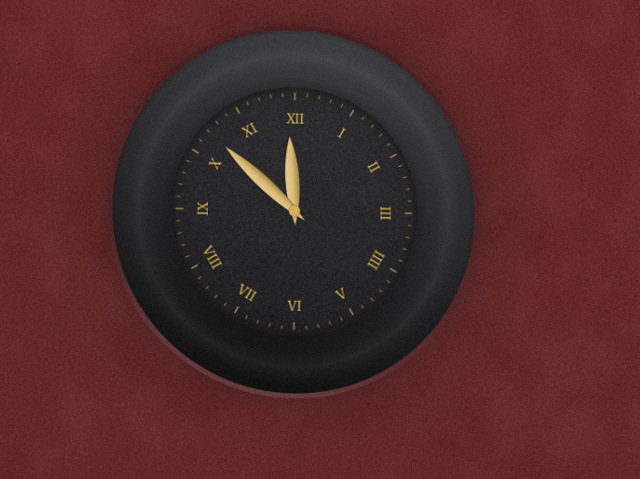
11.52
